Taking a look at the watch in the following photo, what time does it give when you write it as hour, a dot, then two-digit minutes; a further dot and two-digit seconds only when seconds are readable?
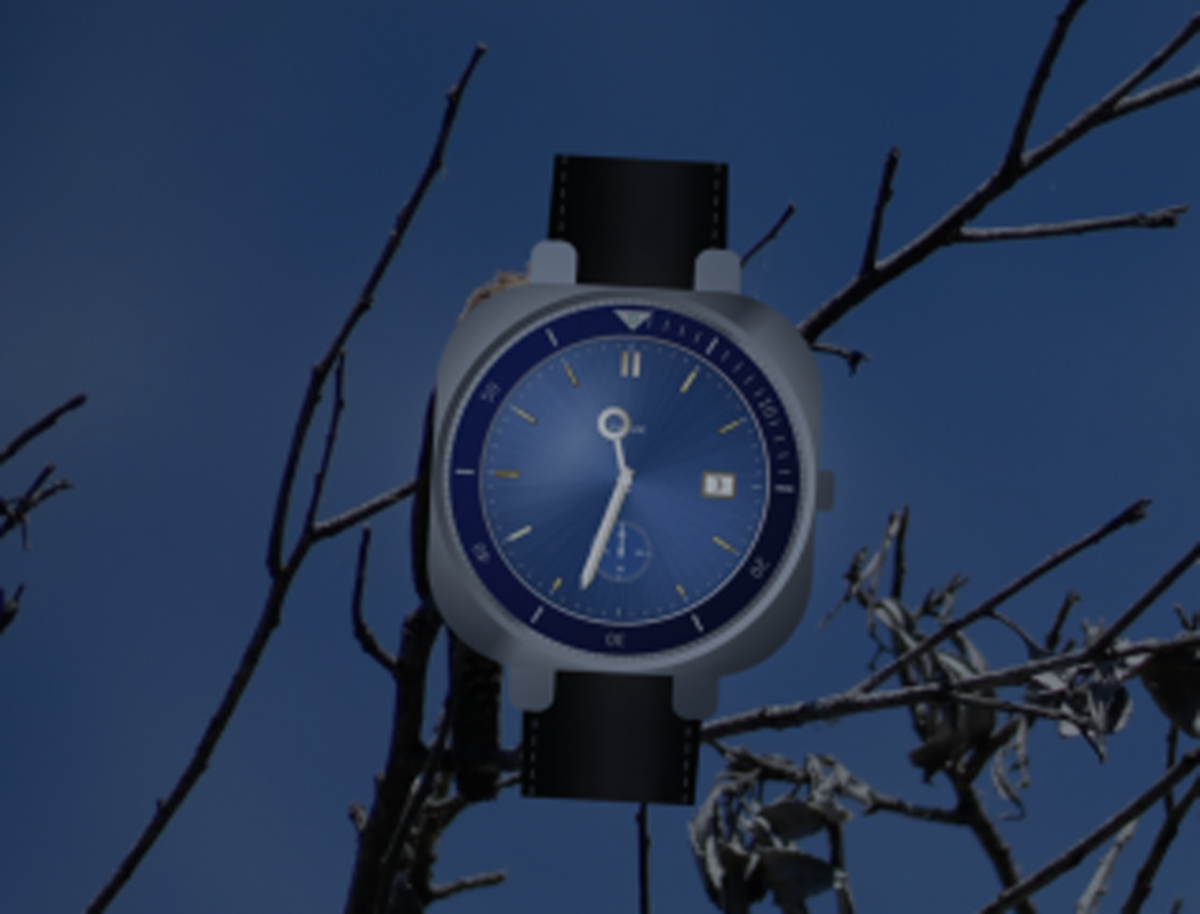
11.33
